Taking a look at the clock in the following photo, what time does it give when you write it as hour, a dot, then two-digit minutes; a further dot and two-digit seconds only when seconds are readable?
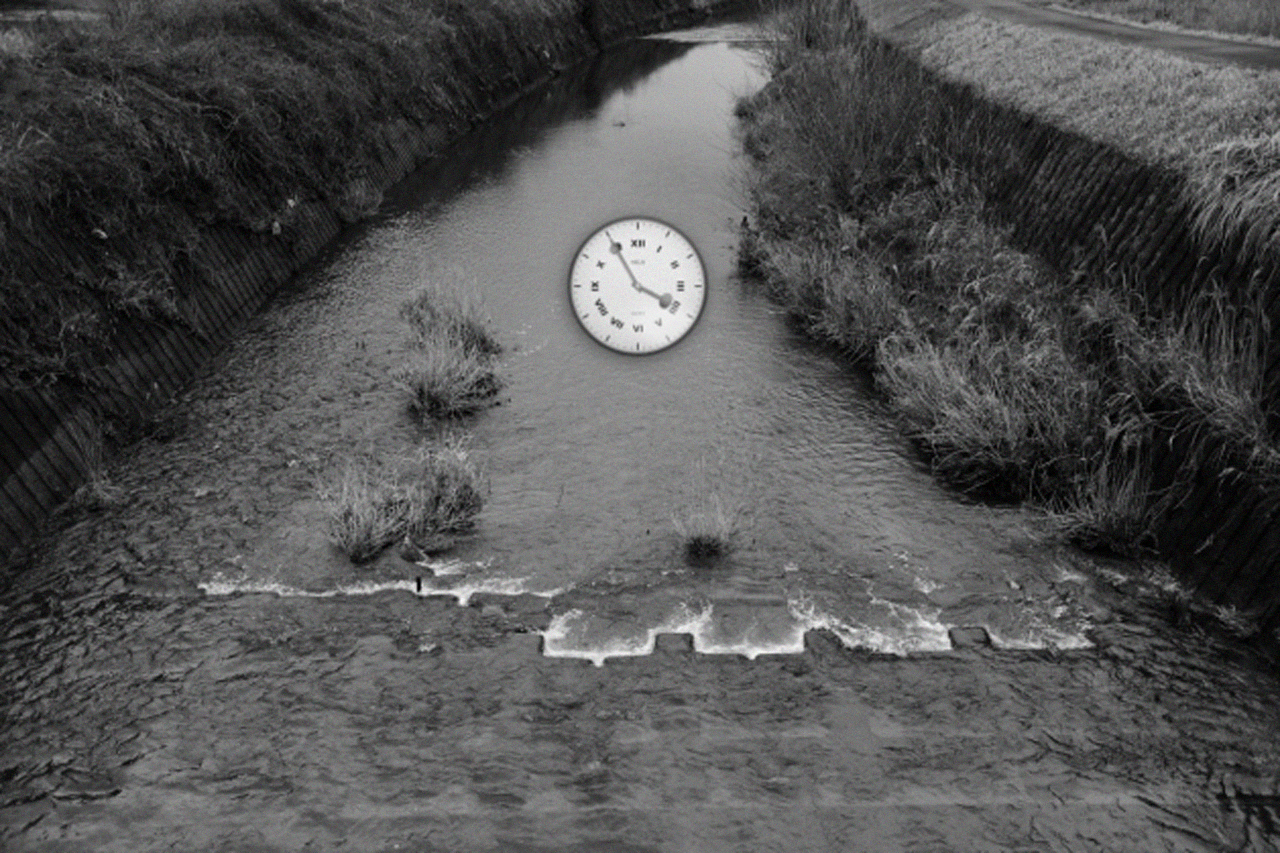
3.55
